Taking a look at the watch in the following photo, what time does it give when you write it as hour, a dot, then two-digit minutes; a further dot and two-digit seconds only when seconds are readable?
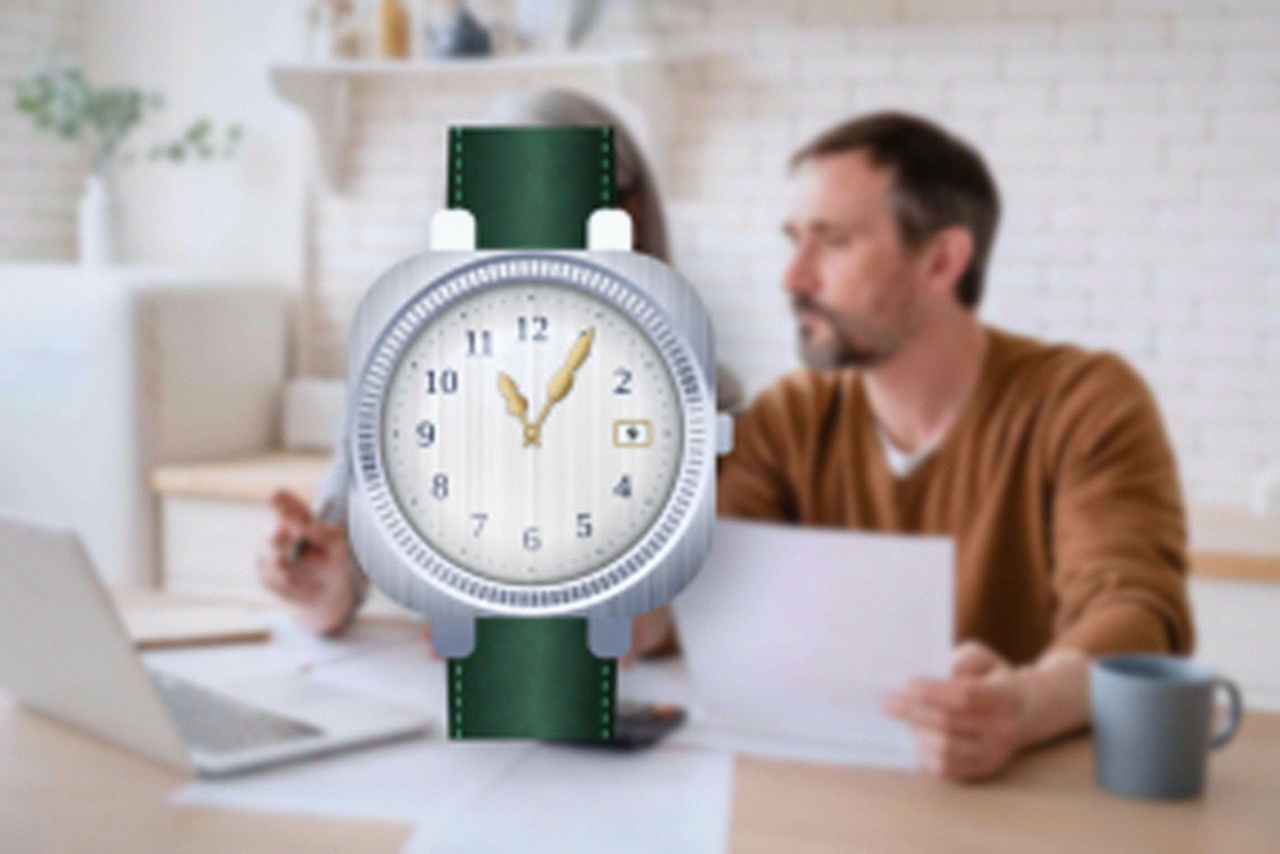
11.05
